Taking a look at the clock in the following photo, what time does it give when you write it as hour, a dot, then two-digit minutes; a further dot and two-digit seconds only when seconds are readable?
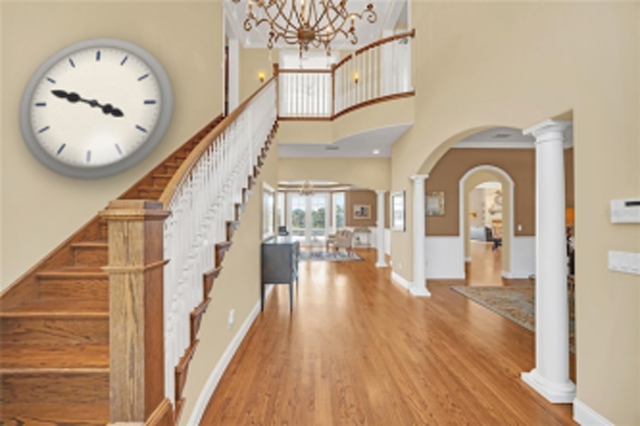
3.48
